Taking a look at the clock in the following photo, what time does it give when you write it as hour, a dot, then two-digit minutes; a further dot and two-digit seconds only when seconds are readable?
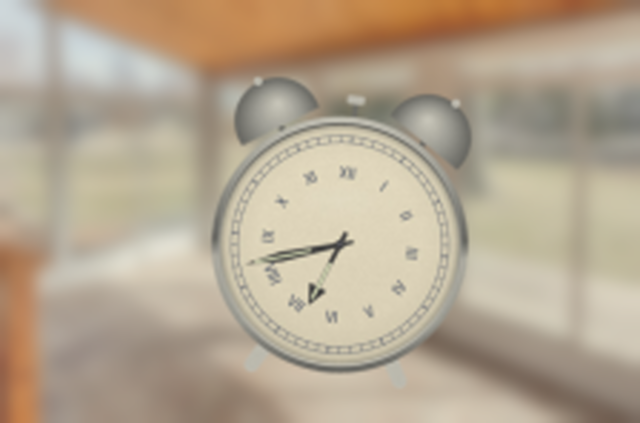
6.42
